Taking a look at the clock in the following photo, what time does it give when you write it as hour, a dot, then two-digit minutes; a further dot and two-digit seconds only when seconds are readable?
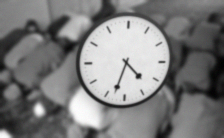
4.33
